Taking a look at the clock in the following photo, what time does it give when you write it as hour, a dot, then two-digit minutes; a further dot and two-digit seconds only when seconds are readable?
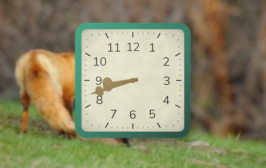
8.42
